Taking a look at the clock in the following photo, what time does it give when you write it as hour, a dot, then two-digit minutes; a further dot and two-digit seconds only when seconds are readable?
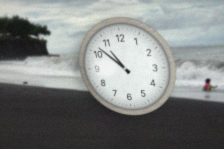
10.52
